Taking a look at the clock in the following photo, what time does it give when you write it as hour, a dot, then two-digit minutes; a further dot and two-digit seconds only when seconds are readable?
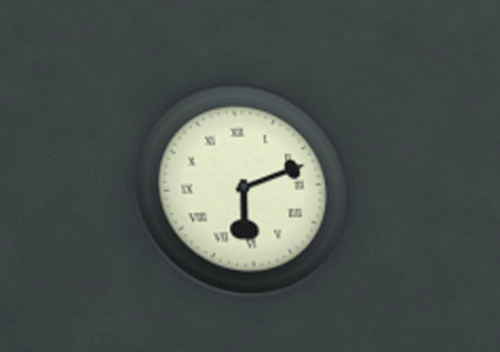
6.12
